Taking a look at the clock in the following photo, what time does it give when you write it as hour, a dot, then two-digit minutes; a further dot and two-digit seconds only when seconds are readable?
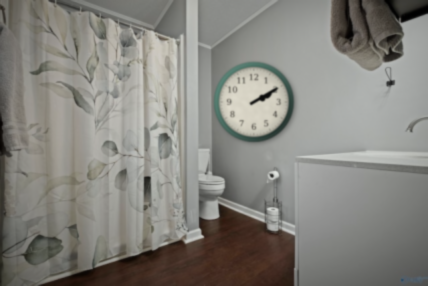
2.10
